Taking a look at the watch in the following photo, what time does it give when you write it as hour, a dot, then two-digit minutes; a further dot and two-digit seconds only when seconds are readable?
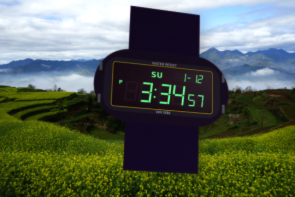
3.34.57
